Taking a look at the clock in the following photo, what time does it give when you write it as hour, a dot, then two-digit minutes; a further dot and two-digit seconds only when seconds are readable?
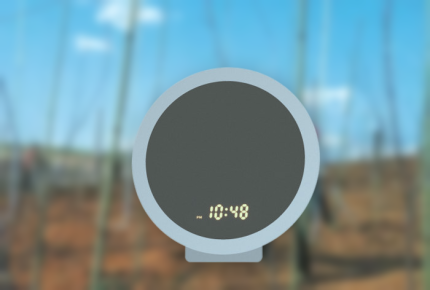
10.48
